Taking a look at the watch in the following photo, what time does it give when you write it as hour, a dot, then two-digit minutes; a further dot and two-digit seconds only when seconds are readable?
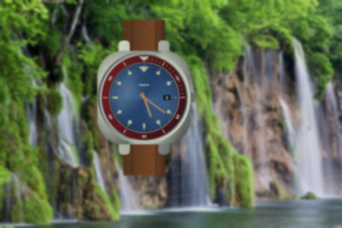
5.21
